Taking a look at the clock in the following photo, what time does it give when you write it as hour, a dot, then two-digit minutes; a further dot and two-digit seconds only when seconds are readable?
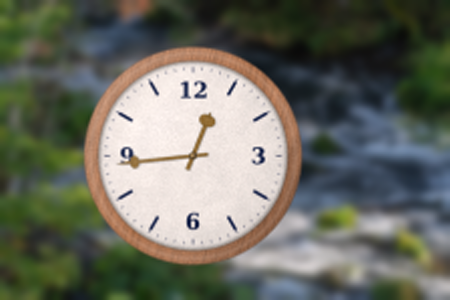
12.44
